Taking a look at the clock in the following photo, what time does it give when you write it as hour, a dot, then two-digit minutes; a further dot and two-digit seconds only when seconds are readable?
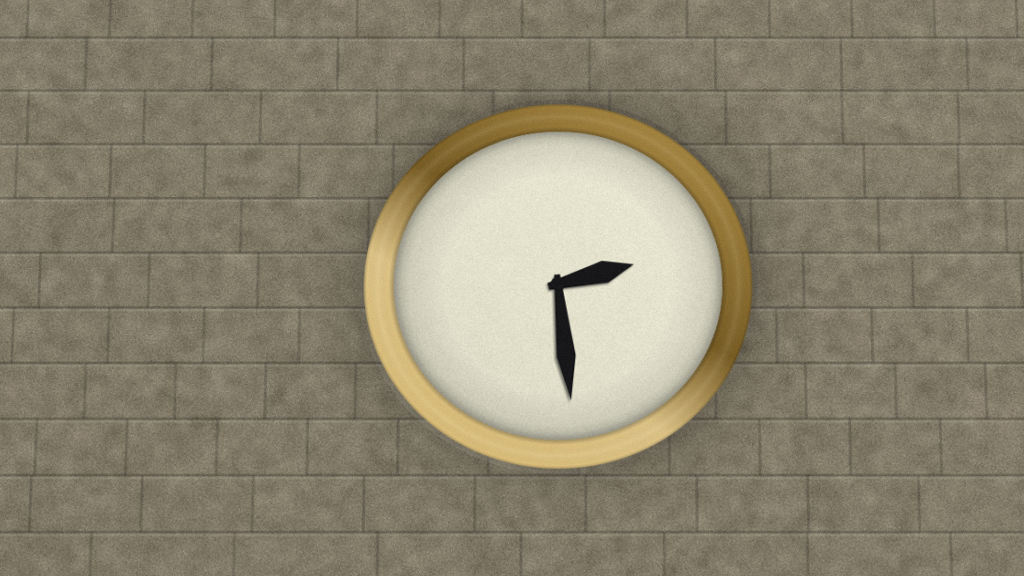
2.29
